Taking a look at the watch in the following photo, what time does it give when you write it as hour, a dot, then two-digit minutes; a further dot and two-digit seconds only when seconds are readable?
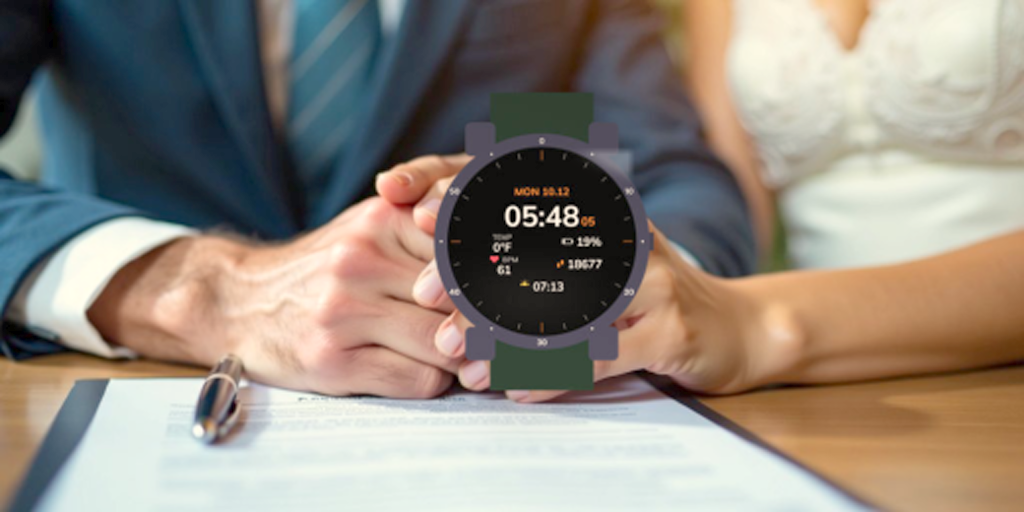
5.48
